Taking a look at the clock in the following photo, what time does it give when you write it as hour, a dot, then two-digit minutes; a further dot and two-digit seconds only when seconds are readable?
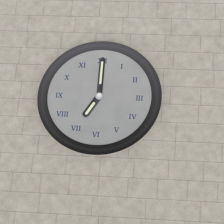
7.00
